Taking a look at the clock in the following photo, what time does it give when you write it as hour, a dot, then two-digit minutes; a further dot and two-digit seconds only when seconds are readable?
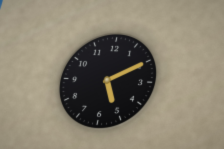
5.10
